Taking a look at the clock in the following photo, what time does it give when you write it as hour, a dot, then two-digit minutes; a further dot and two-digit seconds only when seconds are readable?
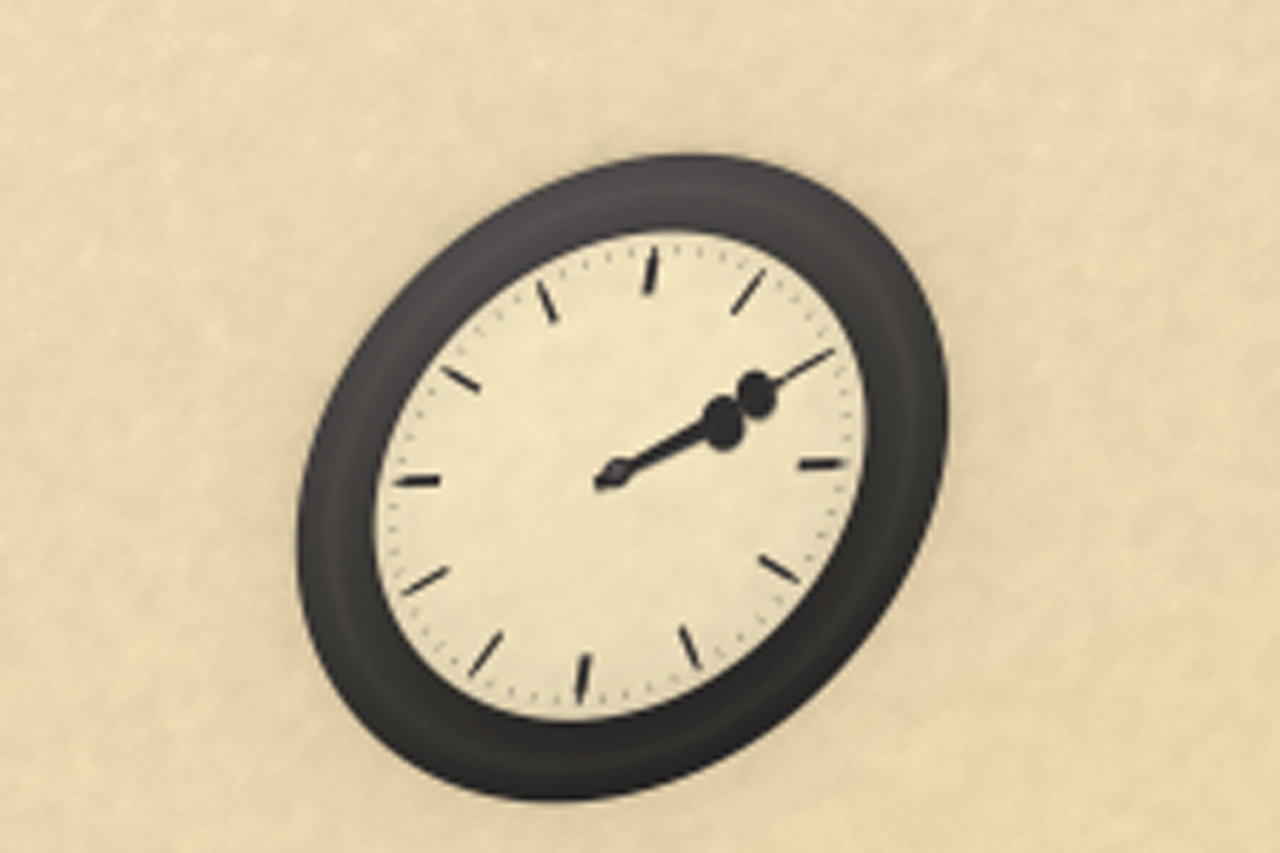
2.10
